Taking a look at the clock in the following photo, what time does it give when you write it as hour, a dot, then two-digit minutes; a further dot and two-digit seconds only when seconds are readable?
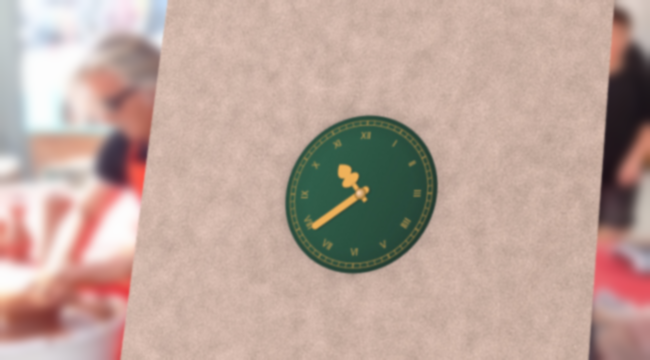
10.39
